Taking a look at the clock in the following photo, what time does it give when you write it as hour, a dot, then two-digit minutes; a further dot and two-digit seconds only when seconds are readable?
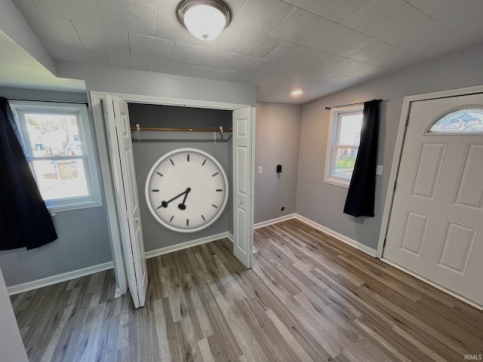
6.40
